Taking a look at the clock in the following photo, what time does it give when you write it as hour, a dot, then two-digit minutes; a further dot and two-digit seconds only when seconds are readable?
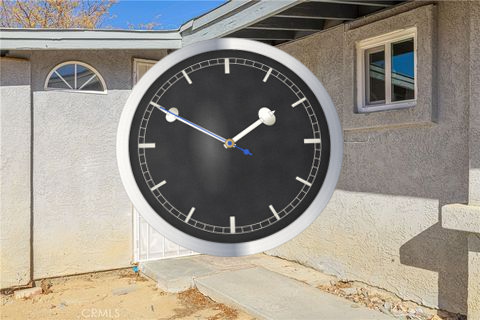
1.49.50
